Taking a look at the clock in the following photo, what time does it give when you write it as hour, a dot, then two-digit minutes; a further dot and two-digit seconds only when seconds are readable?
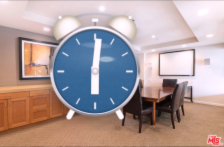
6.01
